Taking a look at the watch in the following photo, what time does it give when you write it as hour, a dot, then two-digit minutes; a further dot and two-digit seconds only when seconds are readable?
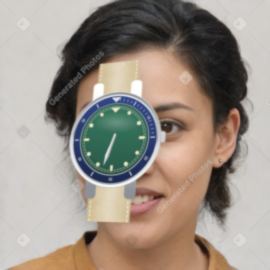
6.33
